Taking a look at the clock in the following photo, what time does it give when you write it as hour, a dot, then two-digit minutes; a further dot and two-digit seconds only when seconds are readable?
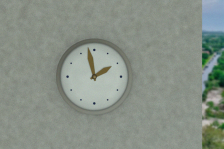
1.58
